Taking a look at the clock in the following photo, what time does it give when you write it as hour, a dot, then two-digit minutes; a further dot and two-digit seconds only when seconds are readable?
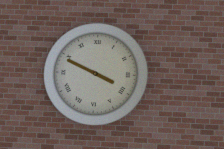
3.49
